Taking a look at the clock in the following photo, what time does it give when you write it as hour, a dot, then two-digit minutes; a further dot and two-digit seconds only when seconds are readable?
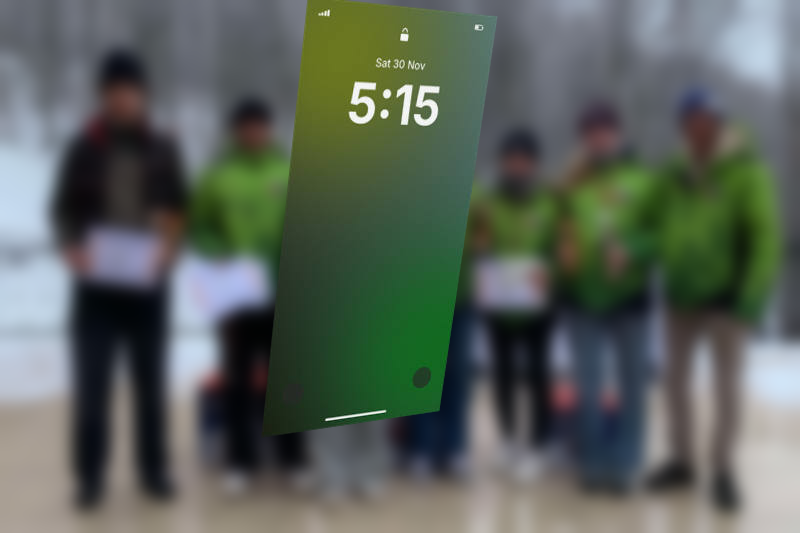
5.15
